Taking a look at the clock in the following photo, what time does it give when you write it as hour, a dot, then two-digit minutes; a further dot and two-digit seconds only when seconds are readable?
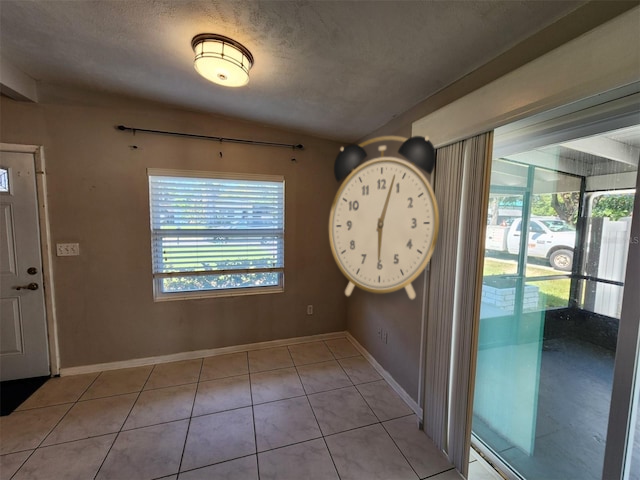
6.03
